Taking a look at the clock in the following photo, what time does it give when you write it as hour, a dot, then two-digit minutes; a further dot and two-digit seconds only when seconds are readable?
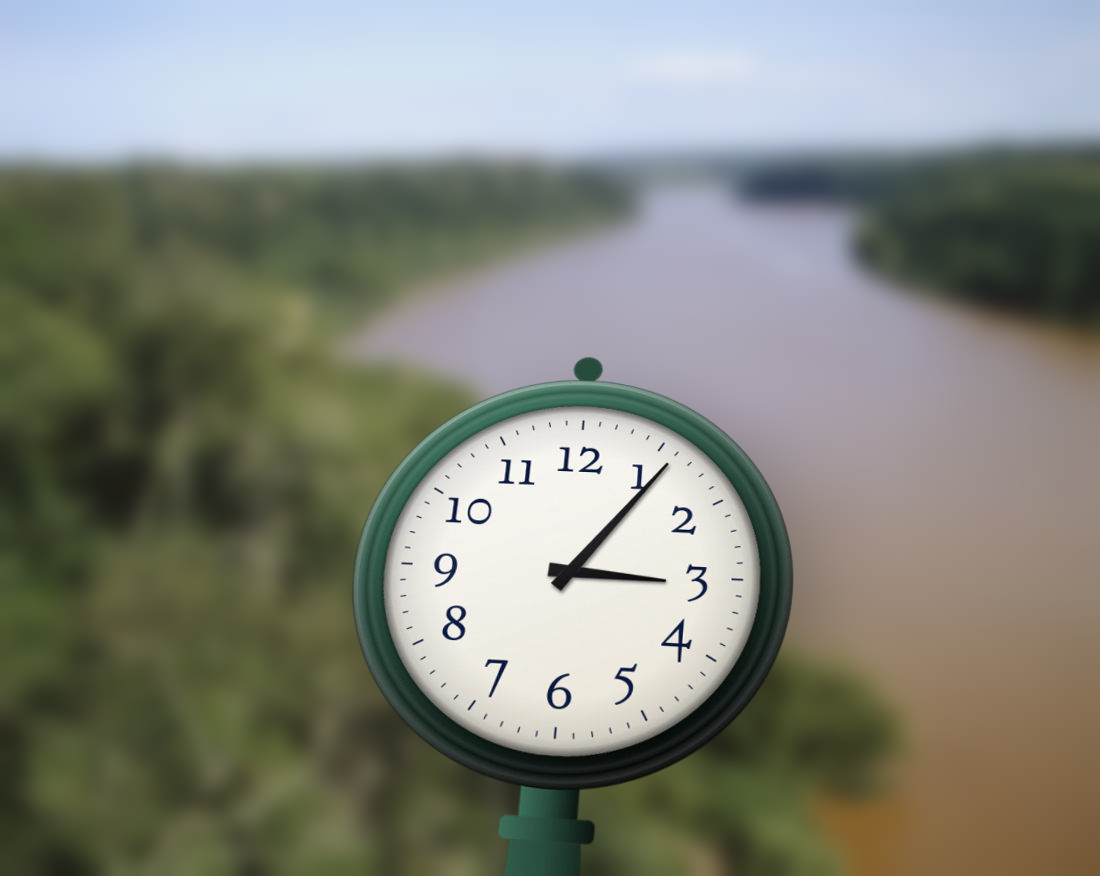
3.06
